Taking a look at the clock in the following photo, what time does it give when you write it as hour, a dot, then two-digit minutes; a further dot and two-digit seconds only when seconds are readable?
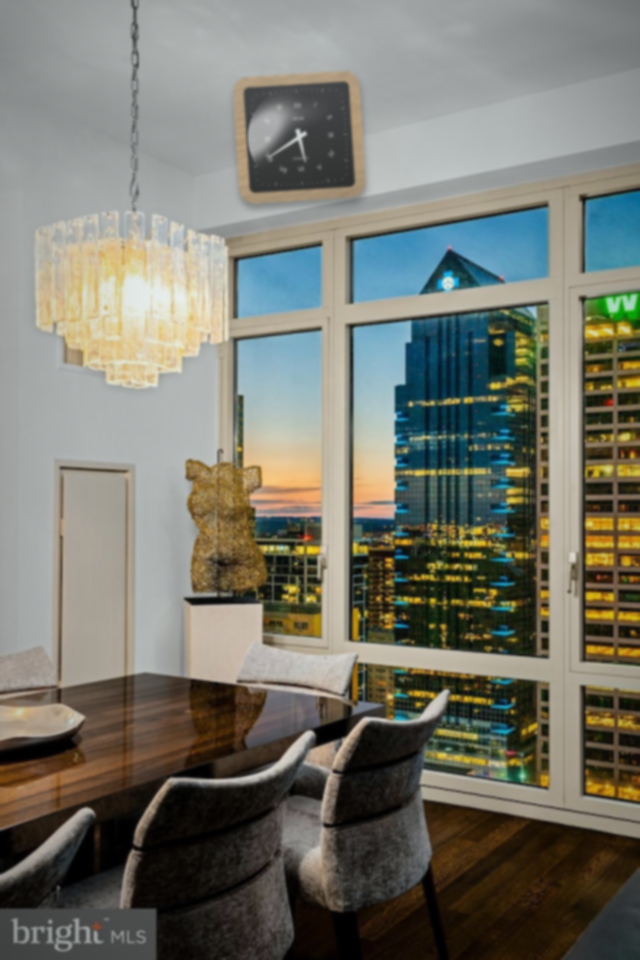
5.40
